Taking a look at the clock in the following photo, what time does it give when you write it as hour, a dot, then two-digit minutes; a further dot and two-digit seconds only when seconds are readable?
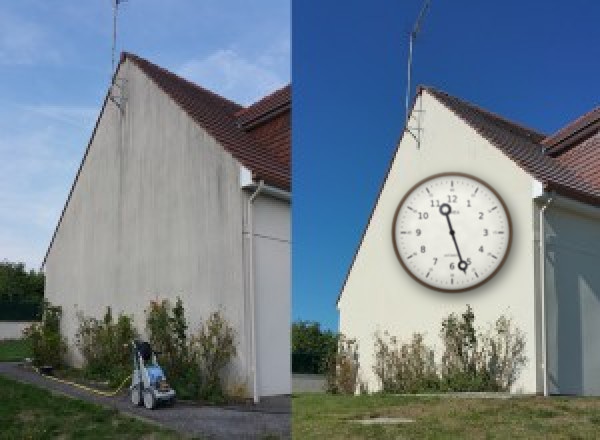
11.27
